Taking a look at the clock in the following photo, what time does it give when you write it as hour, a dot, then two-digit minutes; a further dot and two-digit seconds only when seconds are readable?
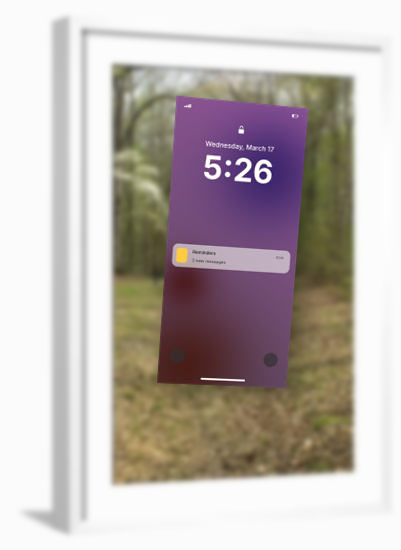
5.26
